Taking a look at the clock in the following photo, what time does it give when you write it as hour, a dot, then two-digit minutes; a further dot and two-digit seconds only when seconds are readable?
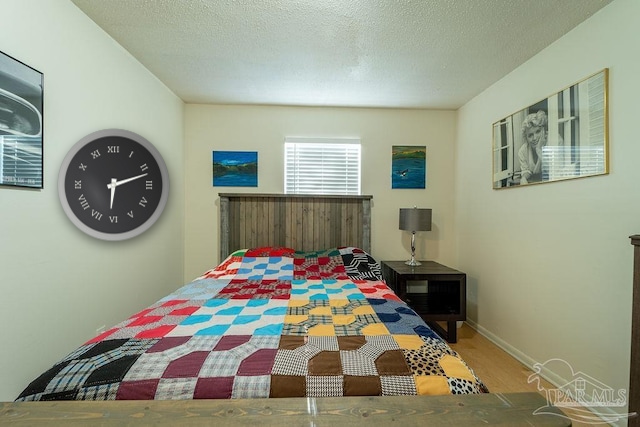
6.12
